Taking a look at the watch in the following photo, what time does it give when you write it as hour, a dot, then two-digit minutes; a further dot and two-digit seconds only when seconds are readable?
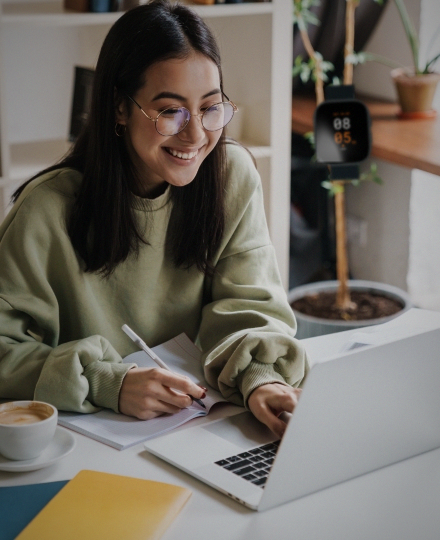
8.05
